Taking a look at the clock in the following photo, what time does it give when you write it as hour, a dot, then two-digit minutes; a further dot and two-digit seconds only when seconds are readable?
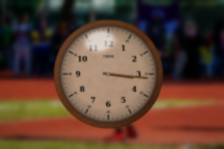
3.16
